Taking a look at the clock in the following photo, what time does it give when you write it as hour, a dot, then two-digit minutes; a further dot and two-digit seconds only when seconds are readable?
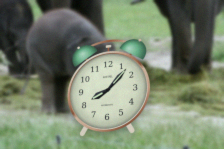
8.07
